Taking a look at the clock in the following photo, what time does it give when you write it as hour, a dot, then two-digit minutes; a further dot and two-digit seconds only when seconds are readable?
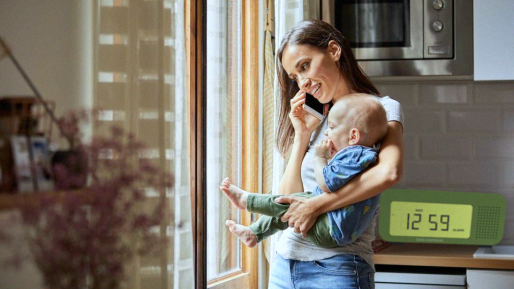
12.59
